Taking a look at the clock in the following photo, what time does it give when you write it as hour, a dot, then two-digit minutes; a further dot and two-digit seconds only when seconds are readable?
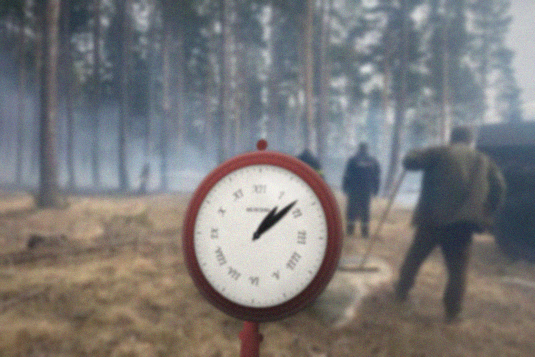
1.08
